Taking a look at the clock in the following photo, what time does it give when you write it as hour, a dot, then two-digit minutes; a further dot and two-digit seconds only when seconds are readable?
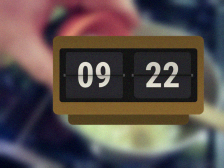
9.22
